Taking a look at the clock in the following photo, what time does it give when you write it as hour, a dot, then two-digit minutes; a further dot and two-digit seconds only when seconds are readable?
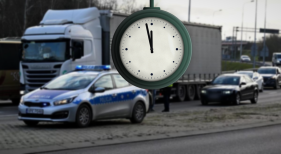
11.58
